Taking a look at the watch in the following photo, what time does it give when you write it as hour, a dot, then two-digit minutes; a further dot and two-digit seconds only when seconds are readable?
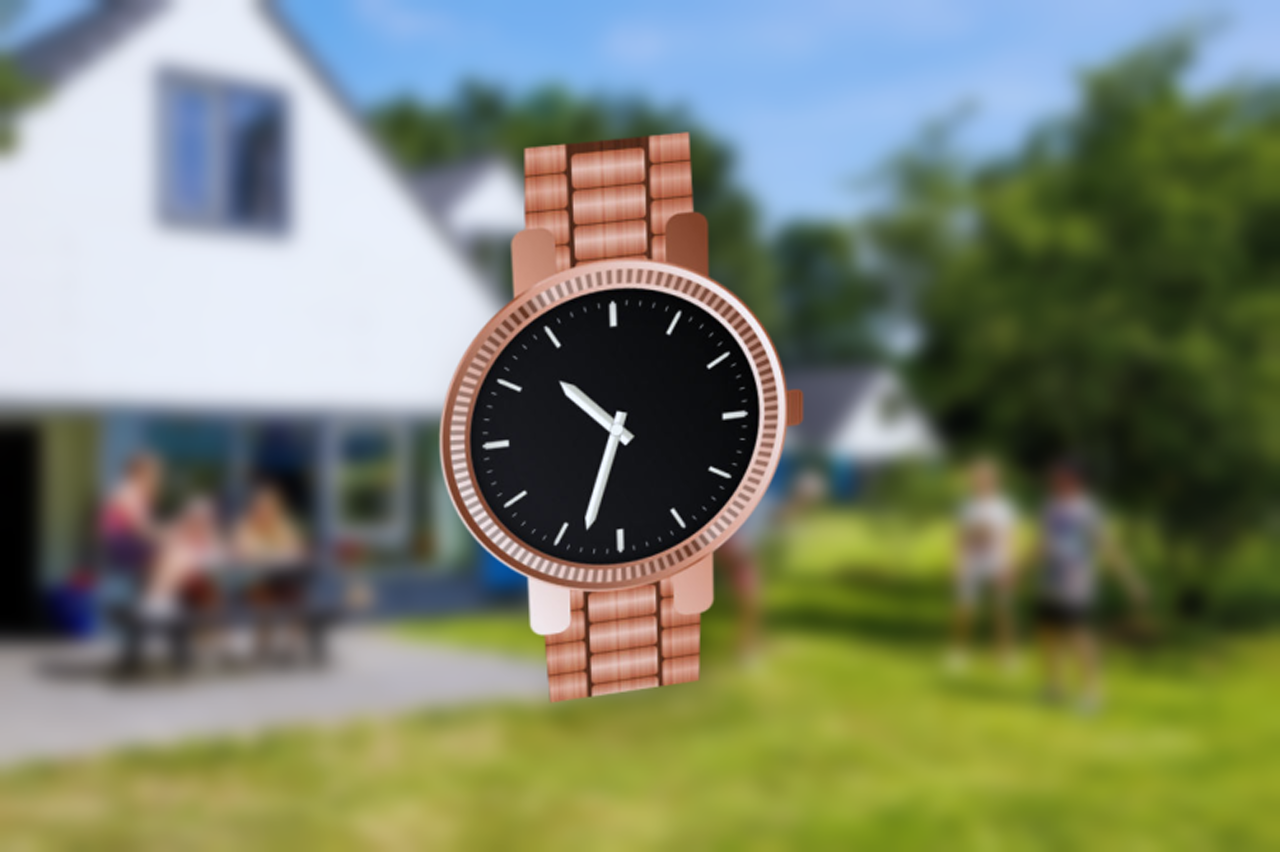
10.33
